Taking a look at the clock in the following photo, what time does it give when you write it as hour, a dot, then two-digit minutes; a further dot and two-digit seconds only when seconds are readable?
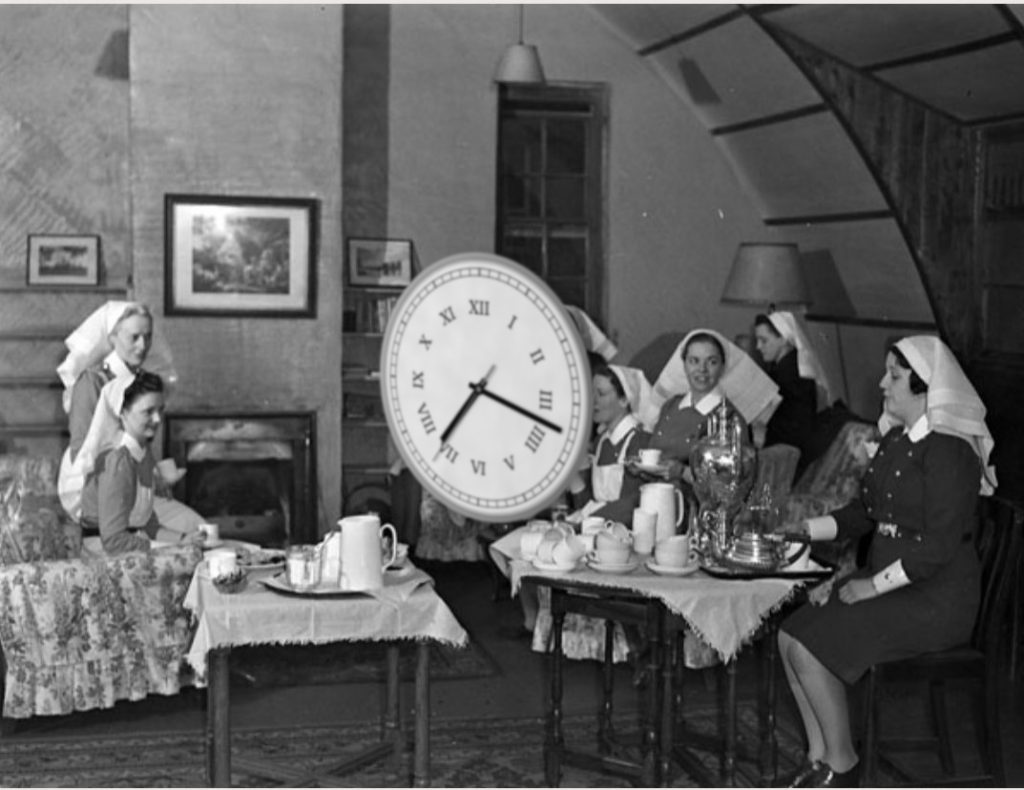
7.17.36
